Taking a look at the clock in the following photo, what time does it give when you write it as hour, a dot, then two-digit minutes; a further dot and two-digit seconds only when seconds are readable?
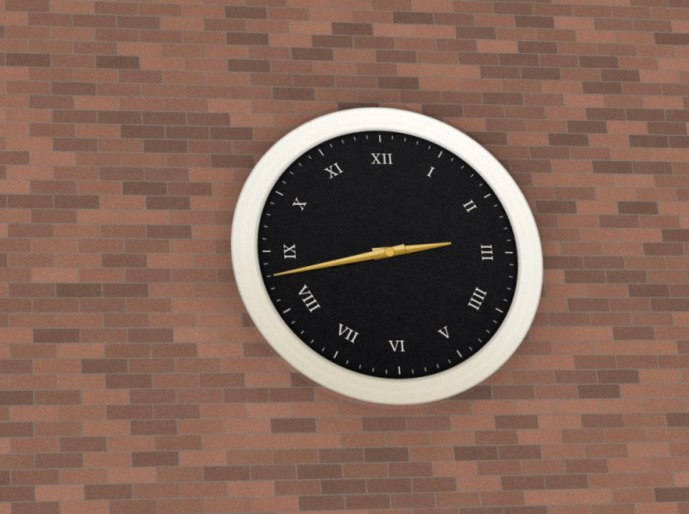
2.43
